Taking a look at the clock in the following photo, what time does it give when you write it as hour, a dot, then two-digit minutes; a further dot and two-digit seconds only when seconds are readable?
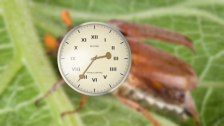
2.36
